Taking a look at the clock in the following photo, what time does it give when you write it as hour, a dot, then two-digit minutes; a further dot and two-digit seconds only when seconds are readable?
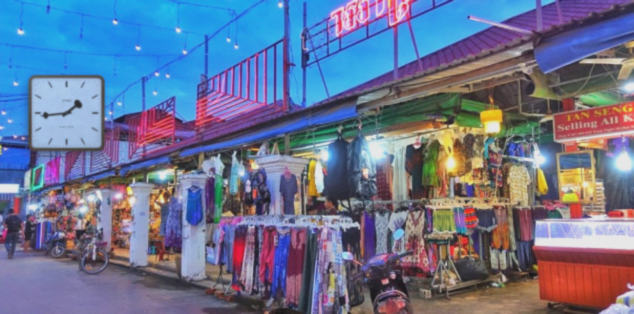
1.44
